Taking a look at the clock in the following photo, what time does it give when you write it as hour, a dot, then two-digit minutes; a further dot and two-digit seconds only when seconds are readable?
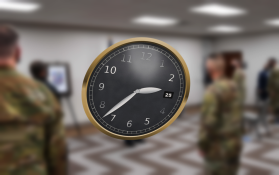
2.37
